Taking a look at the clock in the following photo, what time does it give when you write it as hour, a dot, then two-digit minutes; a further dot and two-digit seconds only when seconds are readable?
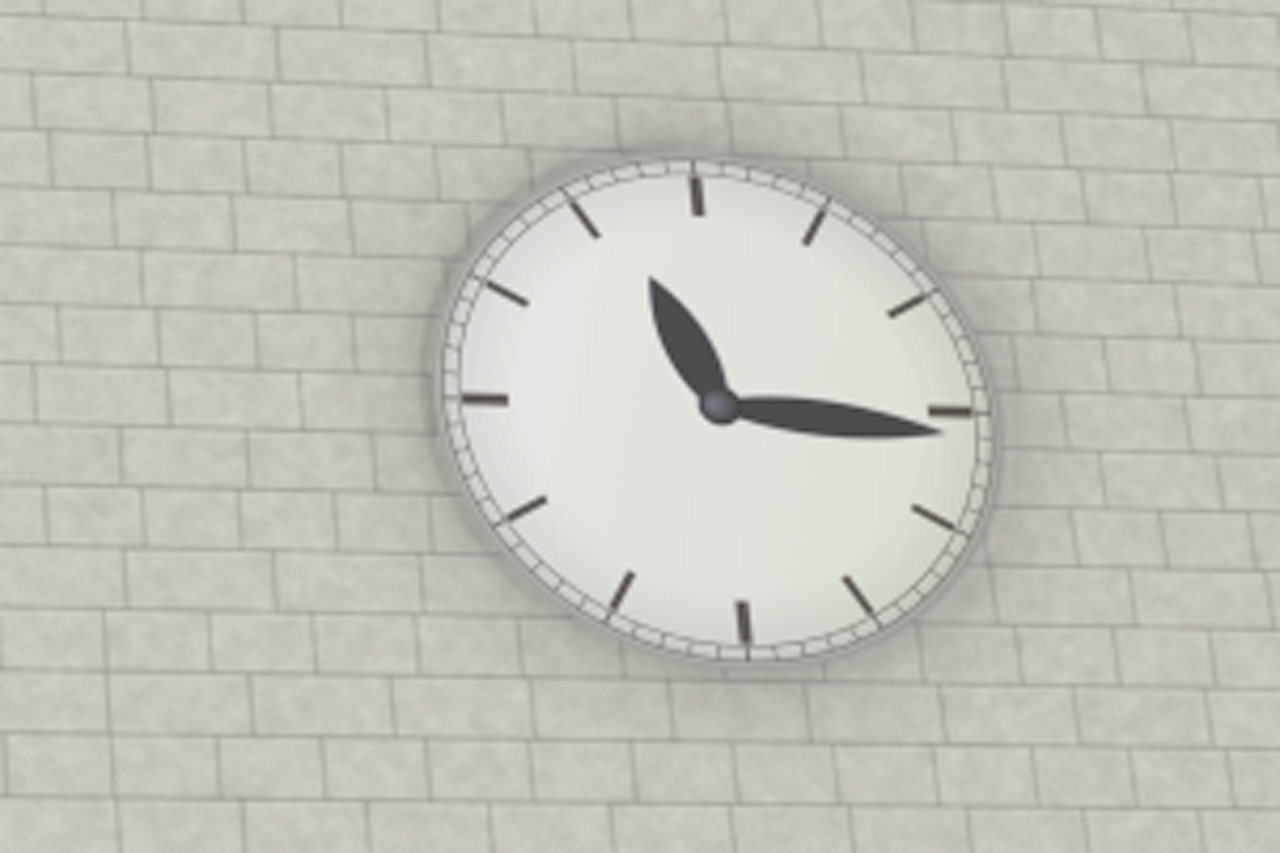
11.16
